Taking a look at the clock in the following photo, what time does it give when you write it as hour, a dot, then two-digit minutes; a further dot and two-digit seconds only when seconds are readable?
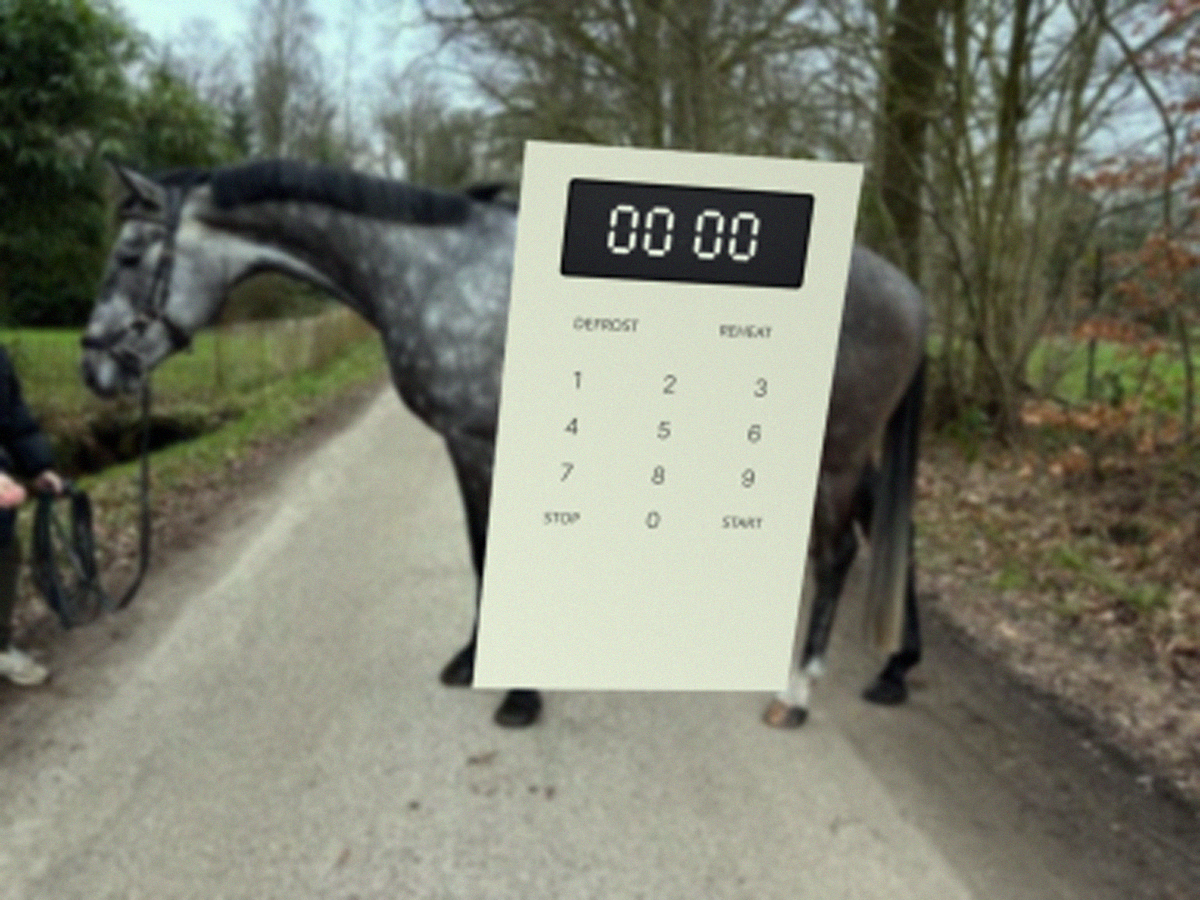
0.00
